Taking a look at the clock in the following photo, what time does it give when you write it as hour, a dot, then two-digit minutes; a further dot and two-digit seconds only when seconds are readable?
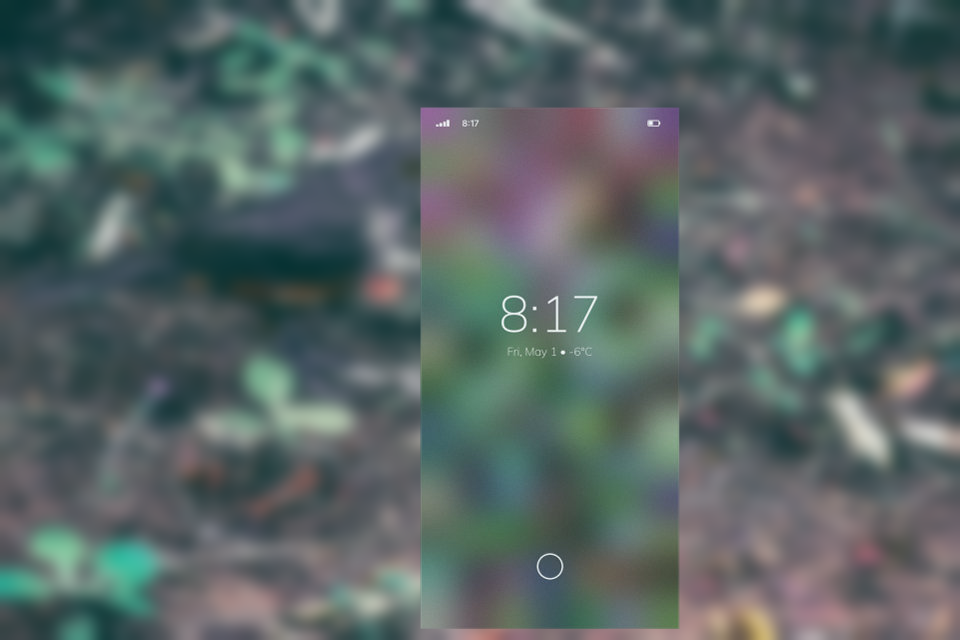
8.17
